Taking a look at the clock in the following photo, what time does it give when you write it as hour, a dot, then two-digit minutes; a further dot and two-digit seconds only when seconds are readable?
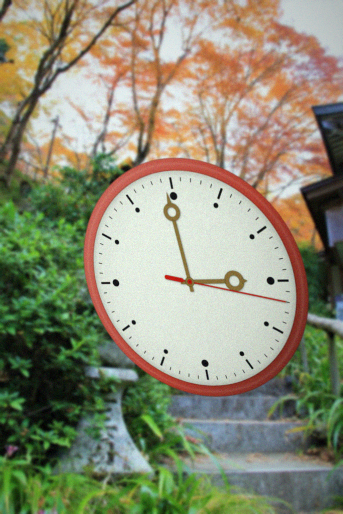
2.59.17
